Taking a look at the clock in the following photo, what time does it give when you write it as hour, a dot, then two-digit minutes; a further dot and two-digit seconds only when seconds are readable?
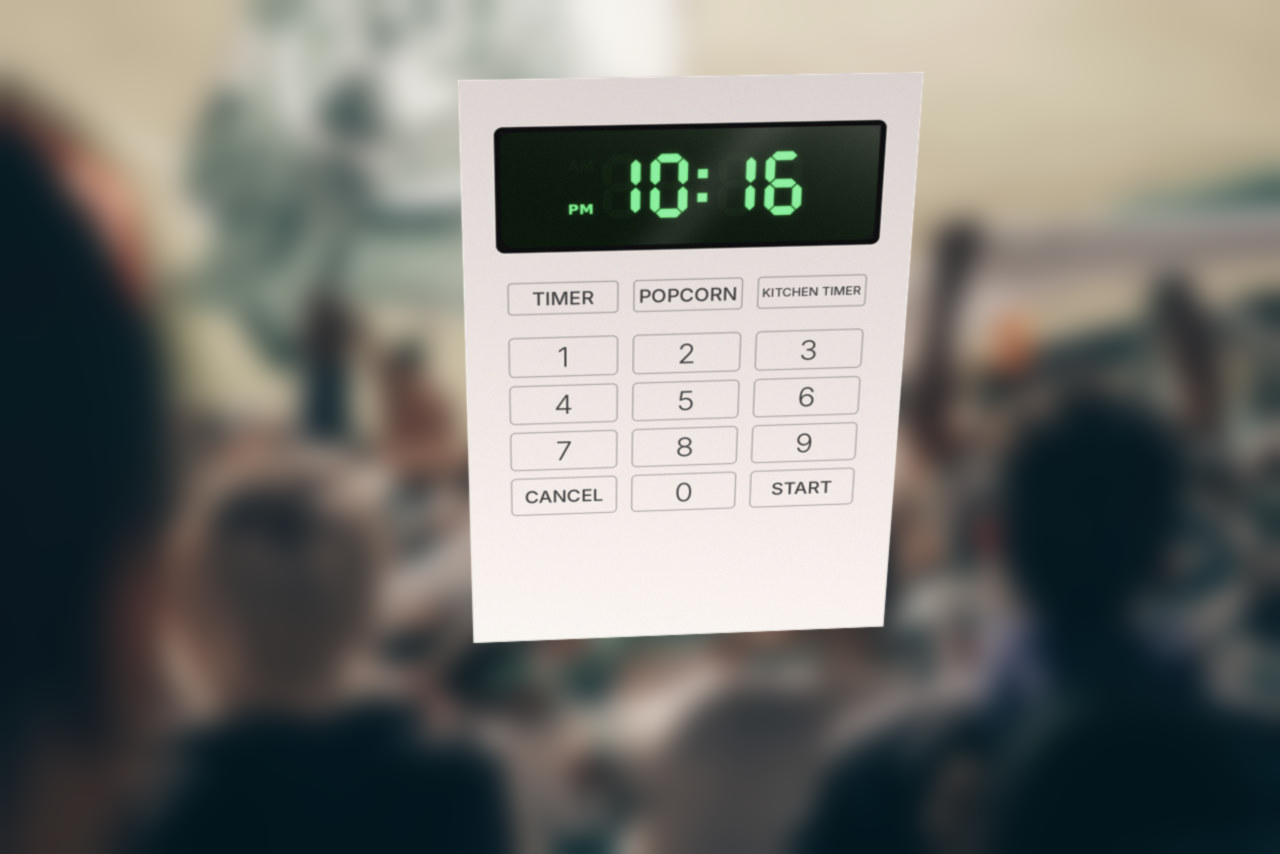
10.16
